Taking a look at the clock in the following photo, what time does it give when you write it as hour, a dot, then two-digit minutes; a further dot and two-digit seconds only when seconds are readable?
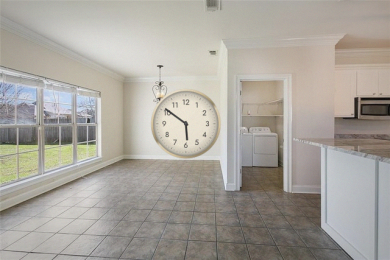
5.51
